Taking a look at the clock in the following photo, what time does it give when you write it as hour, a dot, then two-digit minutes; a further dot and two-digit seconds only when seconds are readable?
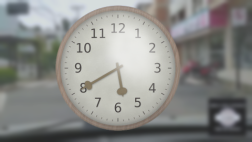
5.40
